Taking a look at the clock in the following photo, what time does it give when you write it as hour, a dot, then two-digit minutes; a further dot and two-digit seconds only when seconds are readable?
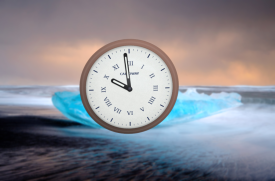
9.59
